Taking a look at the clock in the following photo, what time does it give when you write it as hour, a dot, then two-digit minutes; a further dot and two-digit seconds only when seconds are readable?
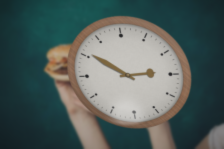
2.51
